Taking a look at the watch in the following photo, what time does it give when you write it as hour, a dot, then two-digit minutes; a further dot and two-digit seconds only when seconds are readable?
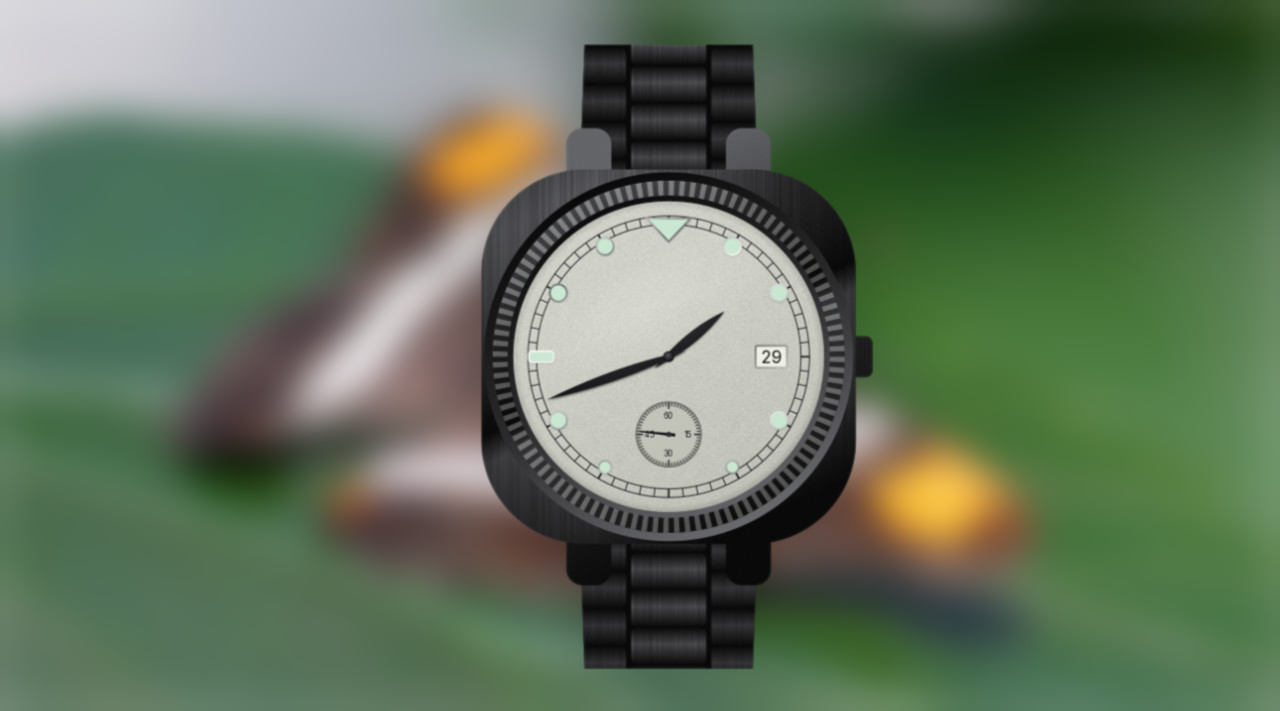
1.41.46
